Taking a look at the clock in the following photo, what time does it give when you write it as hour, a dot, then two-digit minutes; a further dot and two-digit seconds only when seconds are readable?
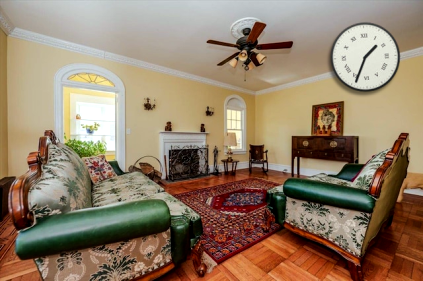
1.34
